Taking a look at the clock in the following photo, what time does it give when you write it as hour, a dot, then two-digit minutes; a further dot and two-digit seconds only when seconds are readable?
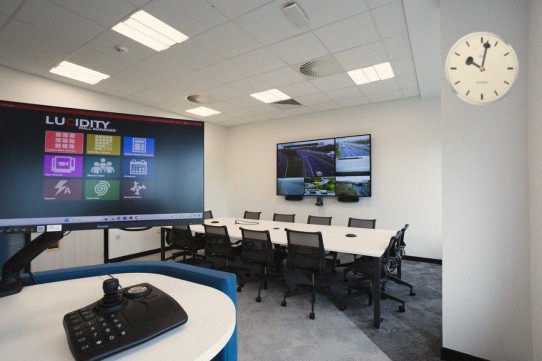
10.02
